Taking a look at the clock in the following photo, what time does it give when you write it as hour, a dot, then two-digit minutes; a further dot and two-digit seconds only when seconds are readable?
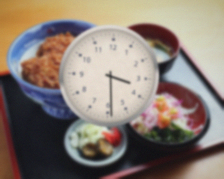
3.29
